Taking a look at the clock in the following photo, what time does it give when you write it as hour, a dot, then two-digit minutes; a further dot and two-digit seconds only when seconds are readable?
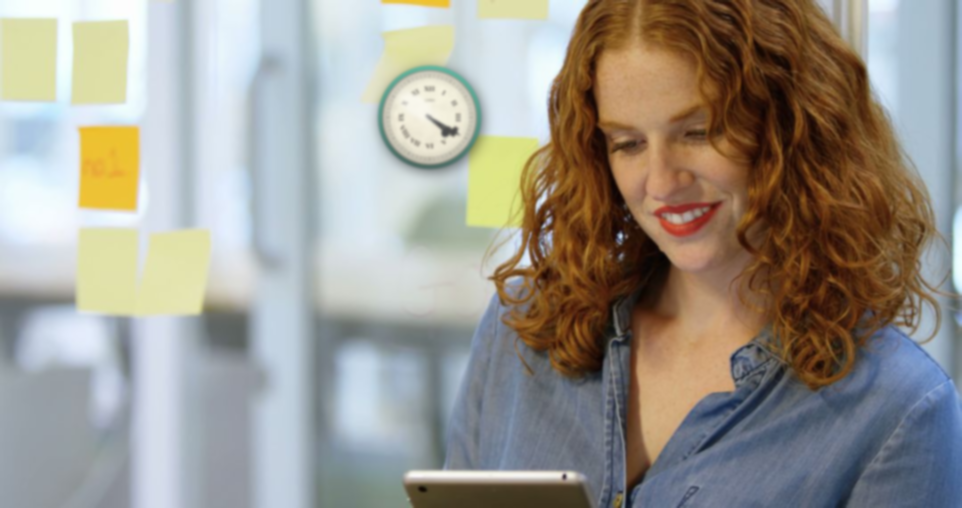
4.20
